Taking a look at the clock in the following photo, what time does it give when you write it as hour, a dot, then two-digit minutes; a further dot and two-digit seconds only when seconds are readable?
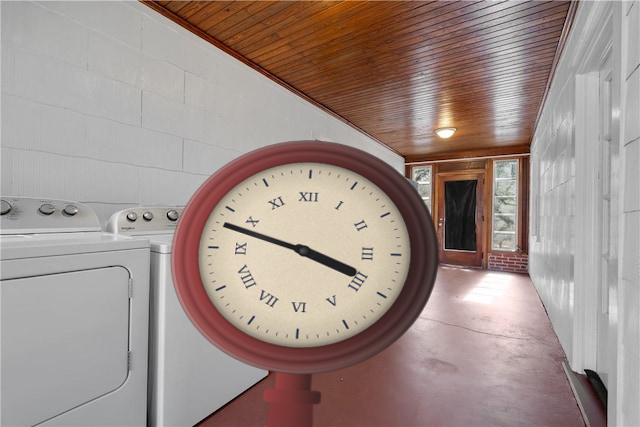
3.48
